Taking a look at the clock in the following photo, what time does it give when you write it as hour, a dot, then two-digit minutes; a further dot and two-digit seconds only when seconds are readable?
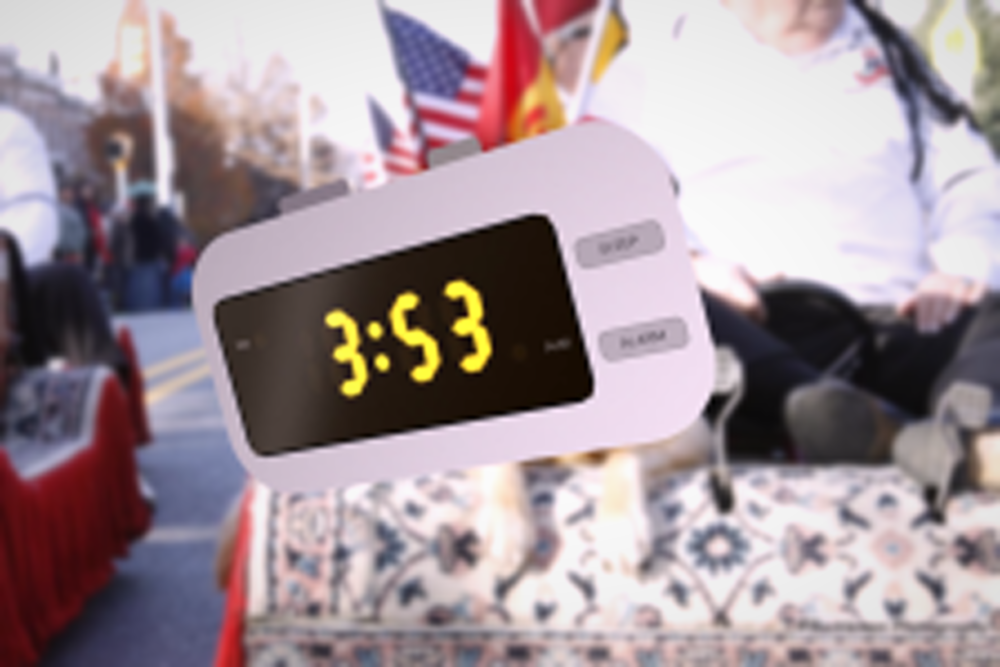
3.53
